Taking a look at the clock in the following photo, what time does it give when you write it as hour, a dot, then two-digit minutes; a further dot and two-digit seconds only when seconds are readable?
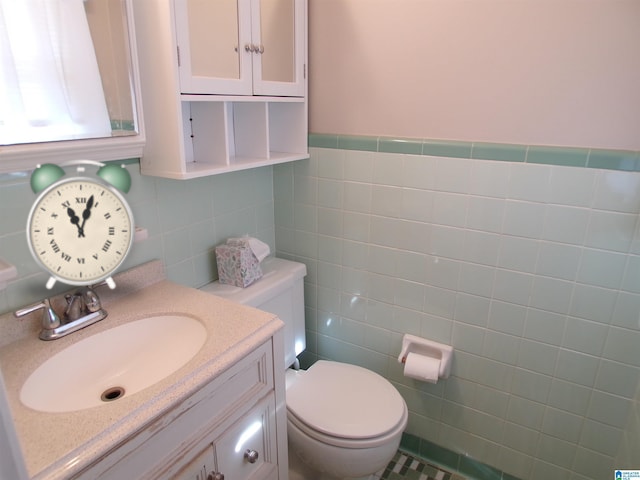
11.03
